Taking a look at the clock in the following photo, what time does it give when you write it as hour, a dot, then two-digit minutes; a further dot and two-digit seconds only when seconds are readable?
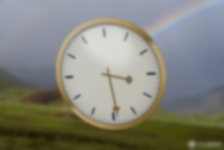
3.29
